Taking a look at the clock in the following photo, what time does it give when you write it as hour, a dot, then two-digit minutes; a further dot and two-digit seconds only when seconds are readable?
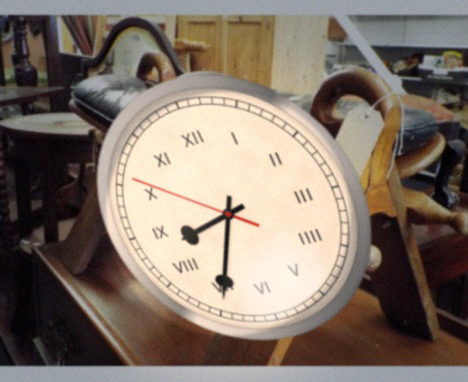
8.34.51
